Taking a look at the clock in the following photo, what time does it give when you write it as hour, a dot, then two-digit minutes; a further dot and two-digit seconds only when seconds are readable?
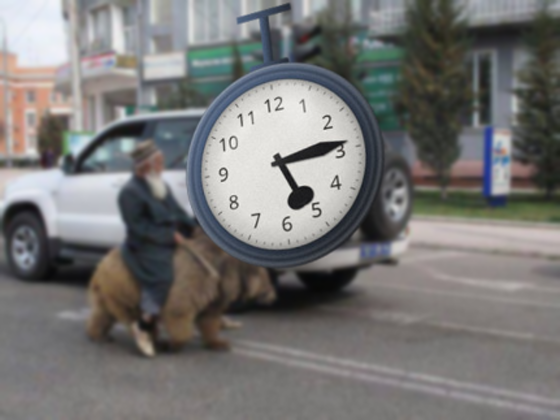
5.14
